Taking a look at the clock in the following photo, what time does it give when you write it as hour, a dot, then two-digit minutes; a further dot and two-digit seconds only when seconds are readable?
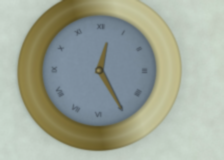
12.25
